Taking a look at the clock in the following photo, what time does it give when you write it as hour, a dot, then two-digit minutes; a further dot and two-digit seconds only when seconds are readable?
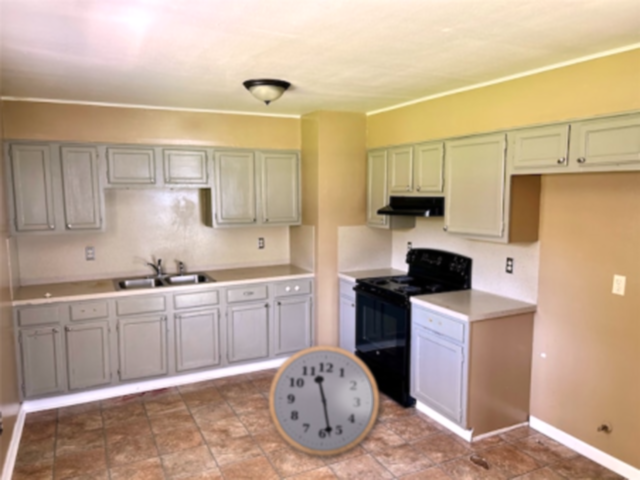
11.28
